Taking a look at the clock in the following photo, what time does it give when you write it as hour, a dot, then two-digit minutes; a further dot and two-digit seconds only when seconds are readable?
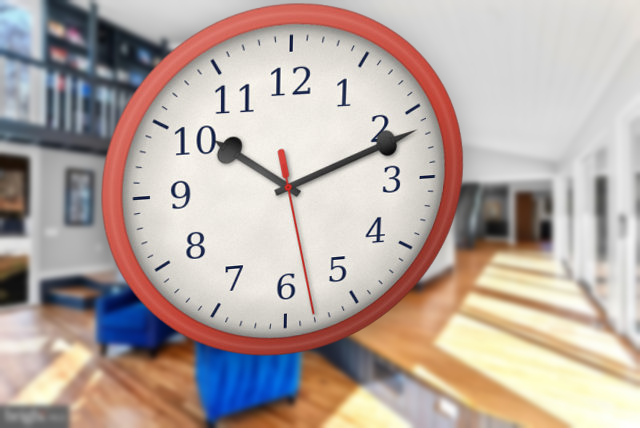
10.11.28
